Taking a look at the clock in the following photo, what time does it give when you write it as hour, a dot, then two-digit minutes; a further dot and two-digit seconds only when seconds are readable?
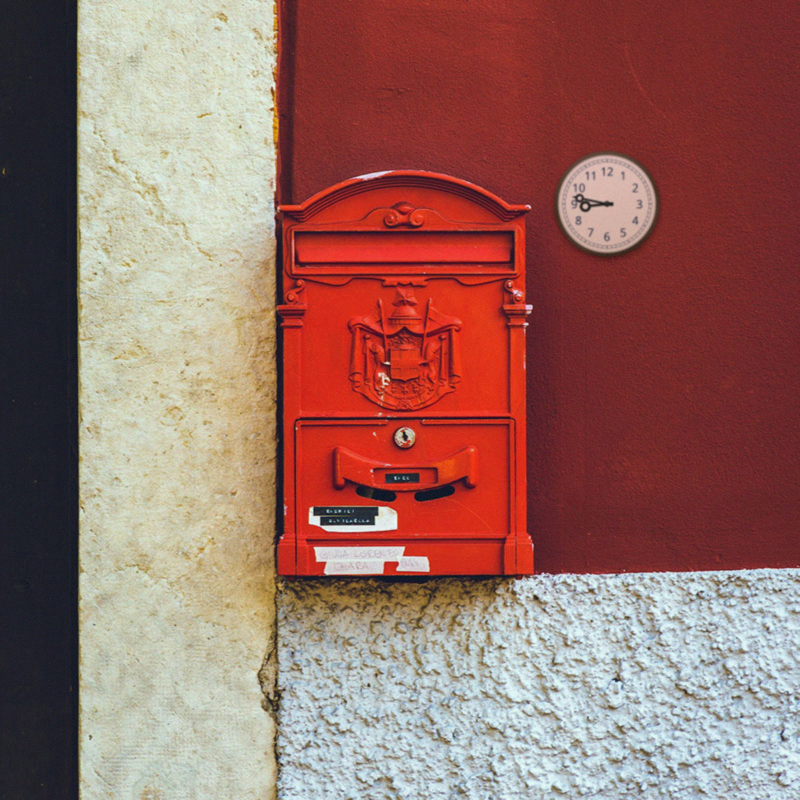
8.47
